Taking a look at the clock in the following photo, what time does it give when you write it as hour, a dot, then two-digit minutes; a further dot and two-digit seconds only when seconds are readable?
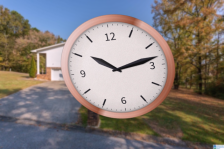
10.13
